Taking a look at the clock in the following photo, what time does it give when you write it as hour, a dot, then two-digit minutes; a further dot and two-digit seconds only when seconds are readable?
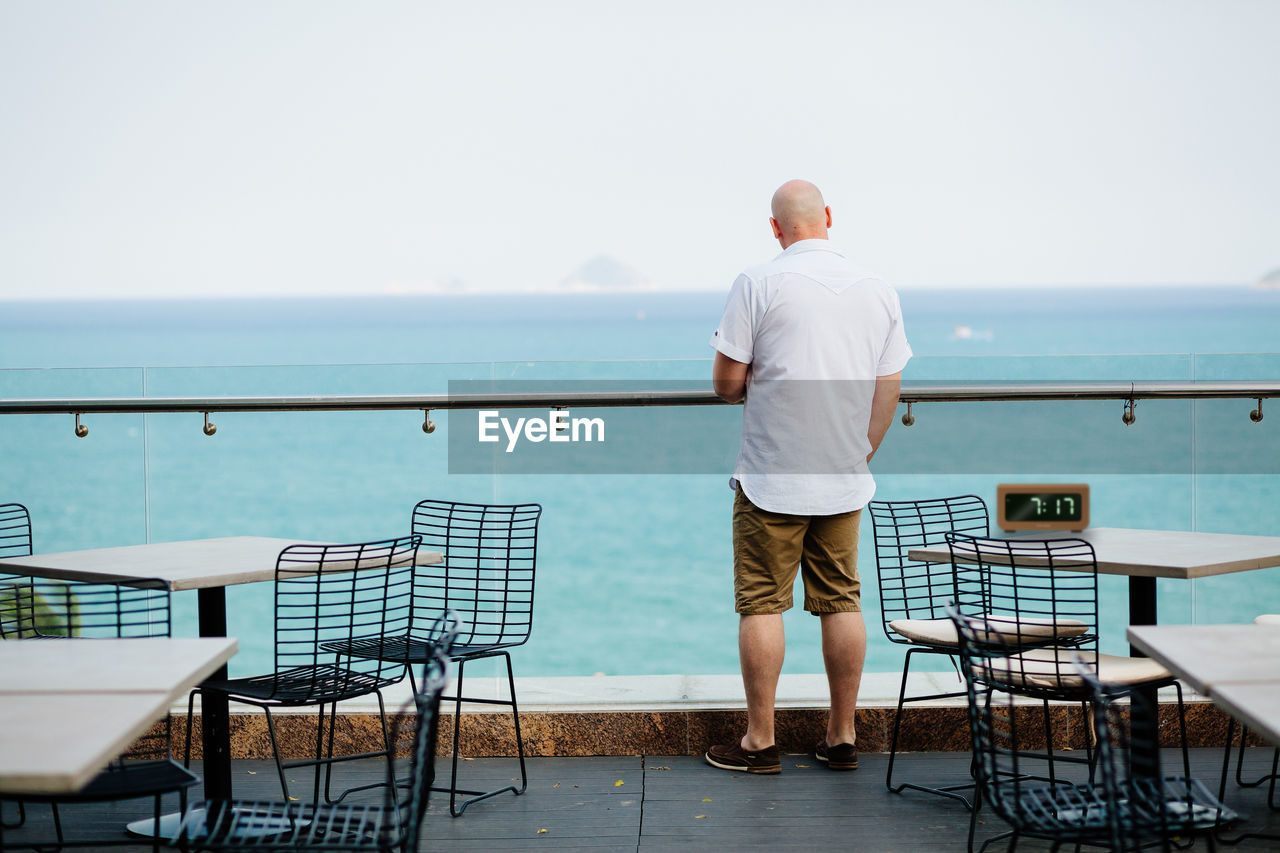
7.17
